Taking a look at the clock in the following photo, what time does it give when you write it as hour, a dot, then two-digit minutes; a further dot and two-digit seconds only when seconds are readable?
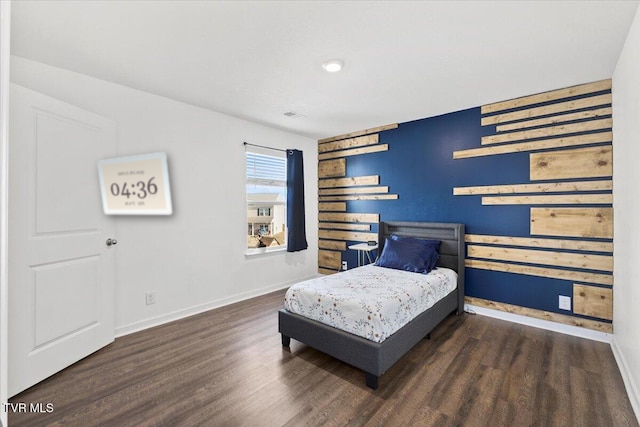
4.36
